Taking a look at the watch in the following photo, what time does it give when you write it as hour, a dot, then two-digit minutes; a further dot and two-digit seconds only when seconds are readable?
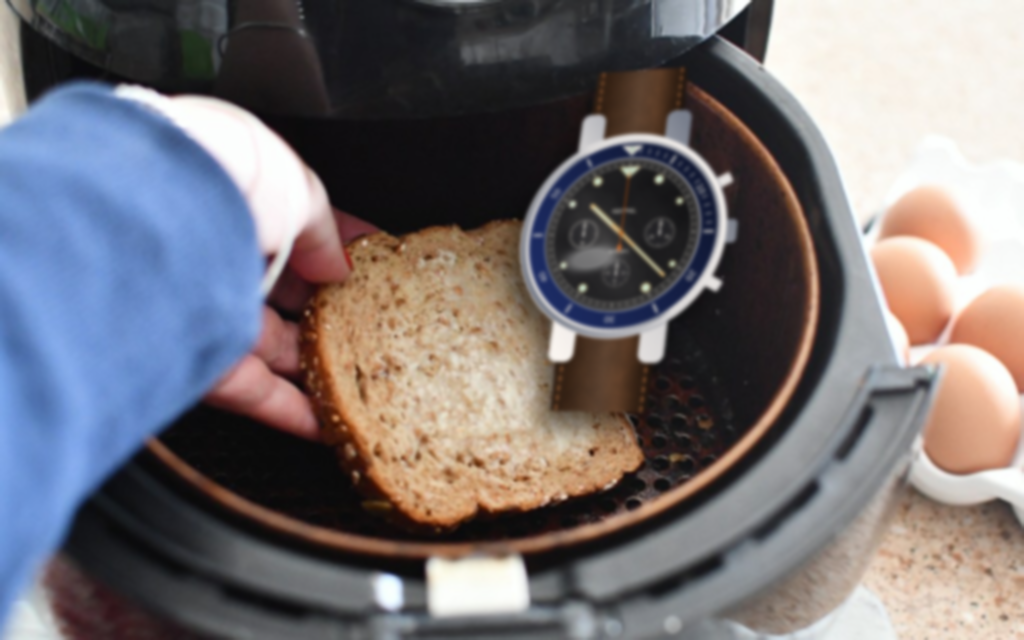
10.22
